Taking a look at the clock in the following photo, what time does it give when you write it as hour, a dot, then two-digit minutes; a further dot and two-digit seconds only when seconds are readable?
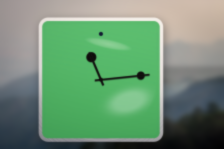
11.14
